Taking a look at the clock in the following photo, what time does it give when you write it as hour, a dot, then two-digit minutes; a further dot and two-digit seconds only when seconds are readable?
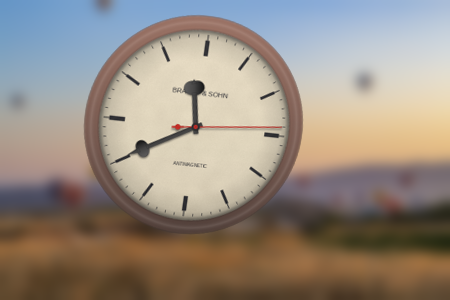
11.40.14
